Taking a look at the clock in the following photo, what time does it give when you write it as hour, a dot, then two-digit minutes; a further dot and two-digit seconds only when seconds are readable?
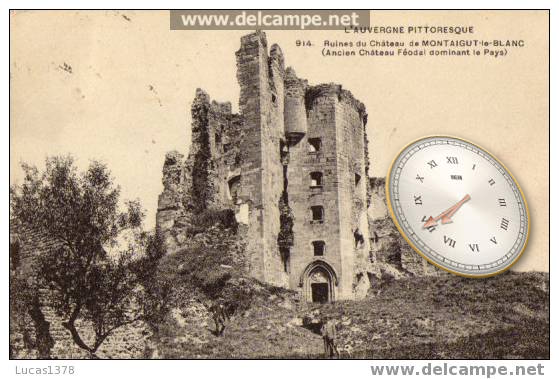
7.40
